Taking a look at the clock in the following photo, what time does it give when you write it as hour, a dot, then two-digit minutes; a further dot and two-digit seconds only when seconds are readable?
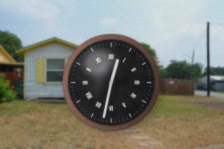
12.32
